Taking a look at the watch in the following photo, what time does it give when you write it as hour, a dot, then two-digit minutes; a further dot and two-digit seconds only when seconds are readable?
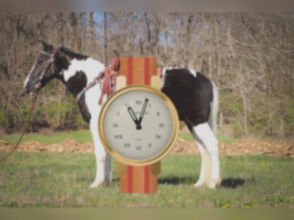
11.03
